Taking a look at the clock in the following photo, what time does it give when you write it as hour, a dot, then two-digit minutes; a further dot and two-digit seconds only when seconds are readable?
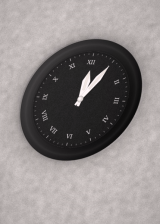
12.05
